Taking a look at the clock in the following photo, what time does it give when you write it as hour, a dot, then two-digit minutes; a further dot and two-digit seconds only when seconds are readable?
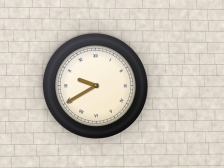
9.40
